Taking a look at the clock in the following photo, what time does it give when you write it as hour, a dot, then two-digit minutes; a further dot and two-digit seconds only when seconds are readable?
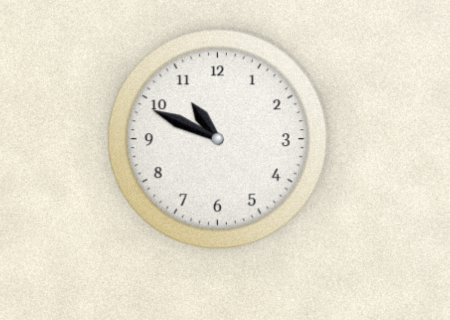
10.49
